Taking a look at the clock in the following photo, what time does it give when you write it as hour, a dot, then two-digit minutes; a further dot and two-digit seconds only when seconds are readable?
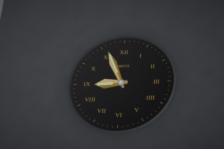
8.56
